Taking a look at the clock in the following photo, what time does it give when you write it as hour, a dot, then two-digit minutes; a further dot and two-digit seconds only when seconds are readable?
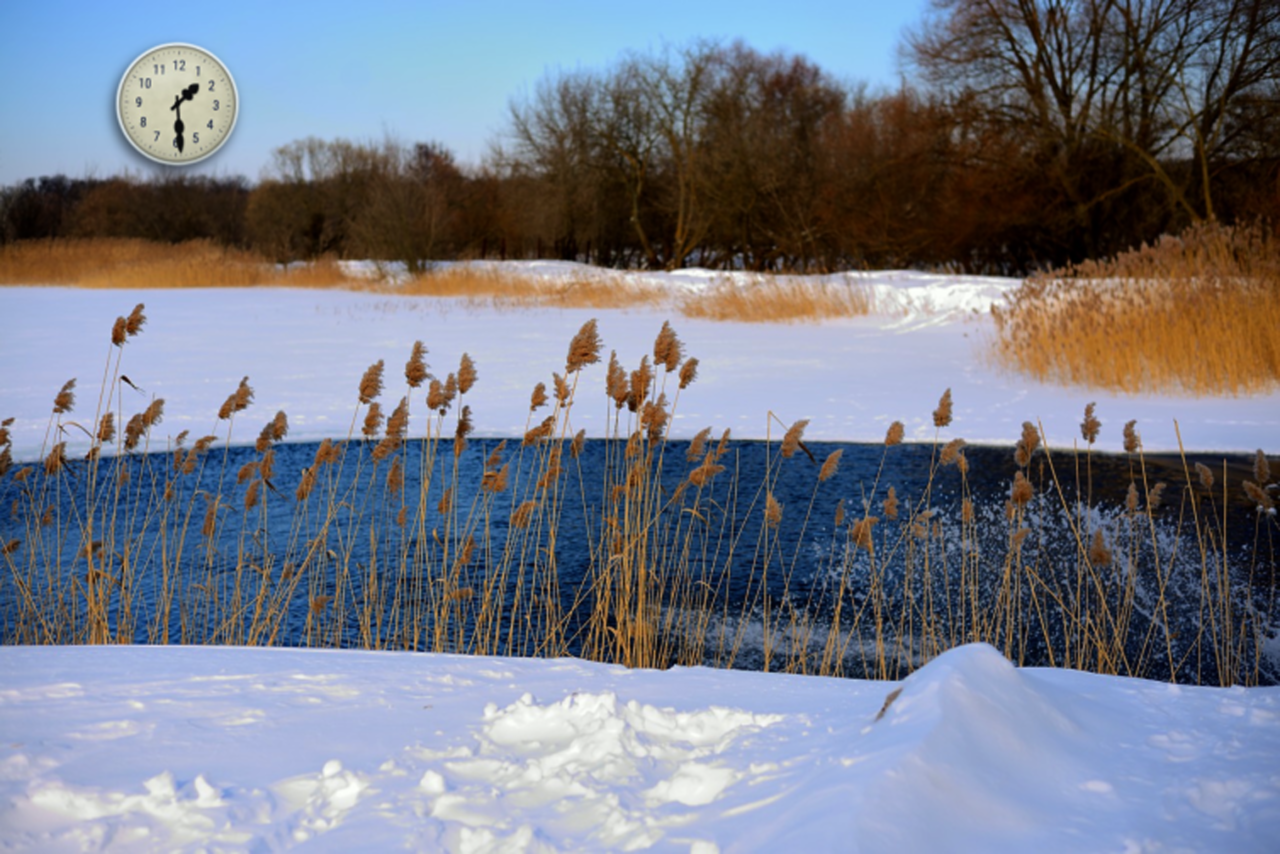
1.29
